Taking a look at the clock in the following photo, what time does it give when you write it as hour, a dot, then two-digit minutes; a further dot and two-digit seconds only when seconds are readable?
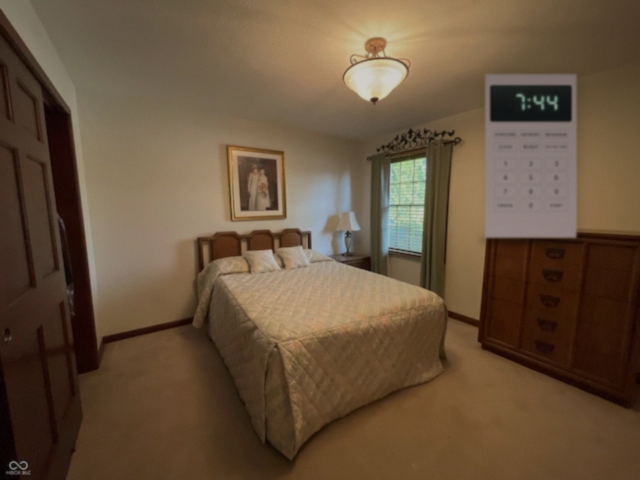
7.44
